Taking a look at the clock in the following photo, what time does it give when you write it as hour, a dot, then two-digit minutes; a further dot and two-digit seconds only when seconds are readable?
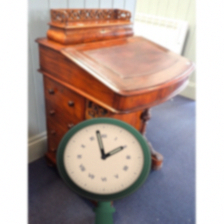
1.58
